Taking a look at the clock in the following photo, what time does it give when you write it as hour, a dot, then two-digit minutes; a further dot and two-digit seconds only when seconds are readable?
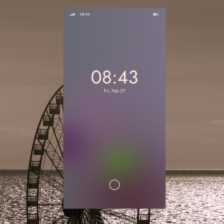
8.43
